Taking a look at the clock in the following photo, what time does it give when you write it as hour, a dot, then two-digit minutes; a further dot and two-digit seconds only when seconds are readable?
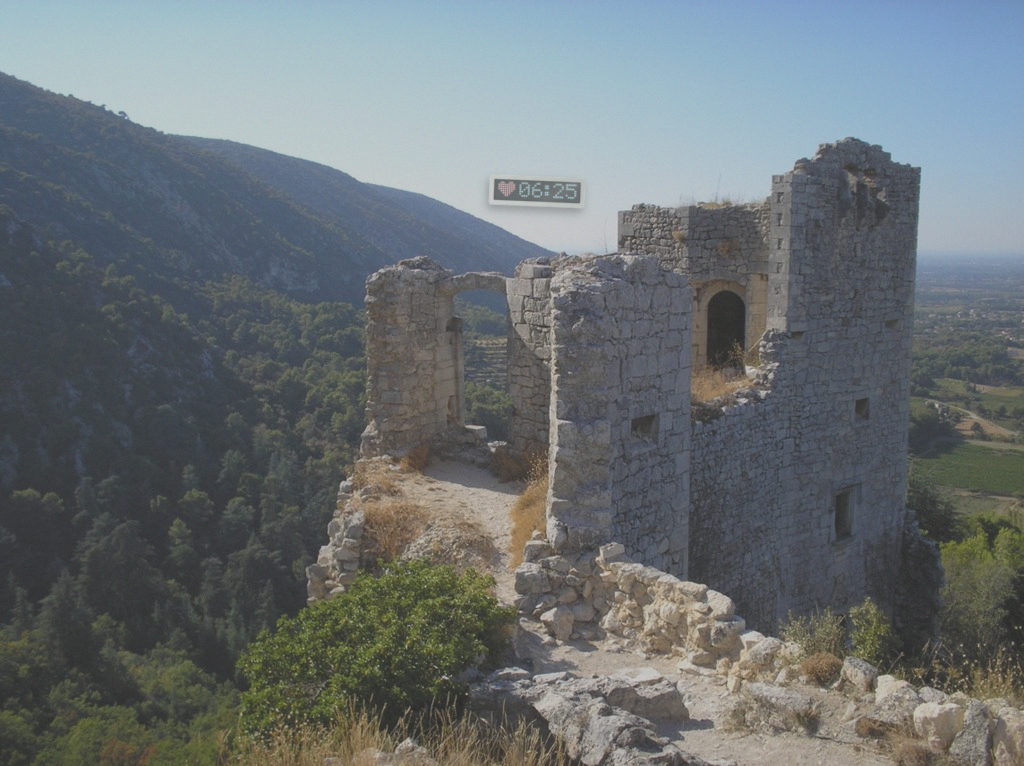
6.25
